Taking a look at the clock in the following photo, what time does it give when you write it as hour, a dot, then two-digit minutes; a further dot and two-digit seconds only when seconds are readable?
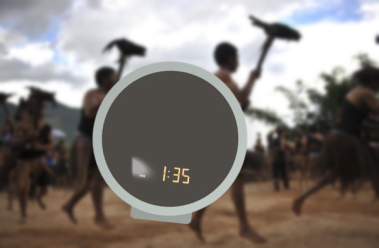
1.35
